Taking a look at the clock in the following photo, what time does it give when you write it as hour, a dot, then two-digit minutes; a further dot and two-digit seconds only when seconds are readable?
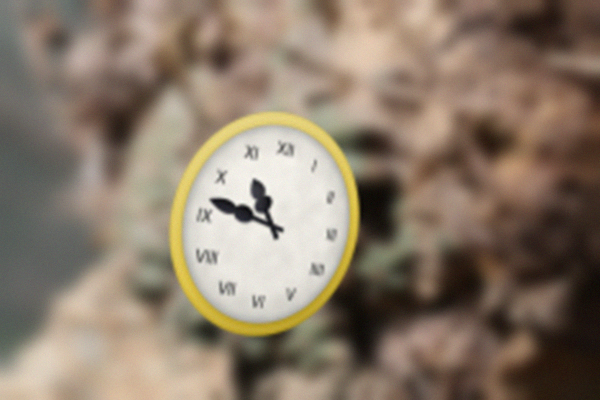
10.47
